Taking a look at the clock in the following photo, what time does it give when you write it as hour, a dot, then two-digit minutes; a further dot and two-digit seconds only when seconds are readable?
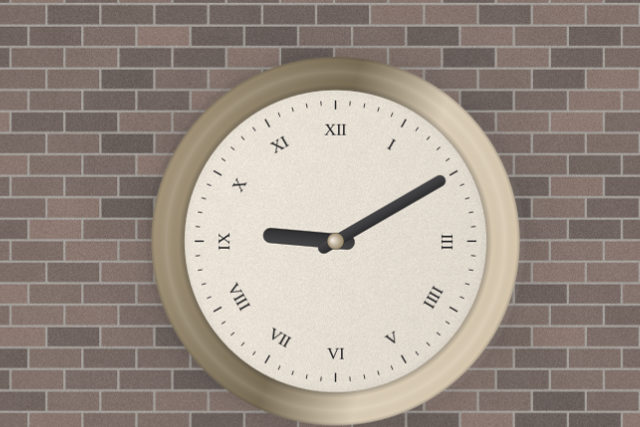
9.10
